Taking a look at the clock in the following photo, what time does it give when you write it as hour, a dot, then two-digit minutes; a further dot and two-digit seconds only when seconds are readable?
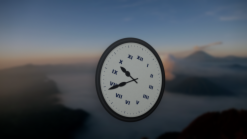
9.39
